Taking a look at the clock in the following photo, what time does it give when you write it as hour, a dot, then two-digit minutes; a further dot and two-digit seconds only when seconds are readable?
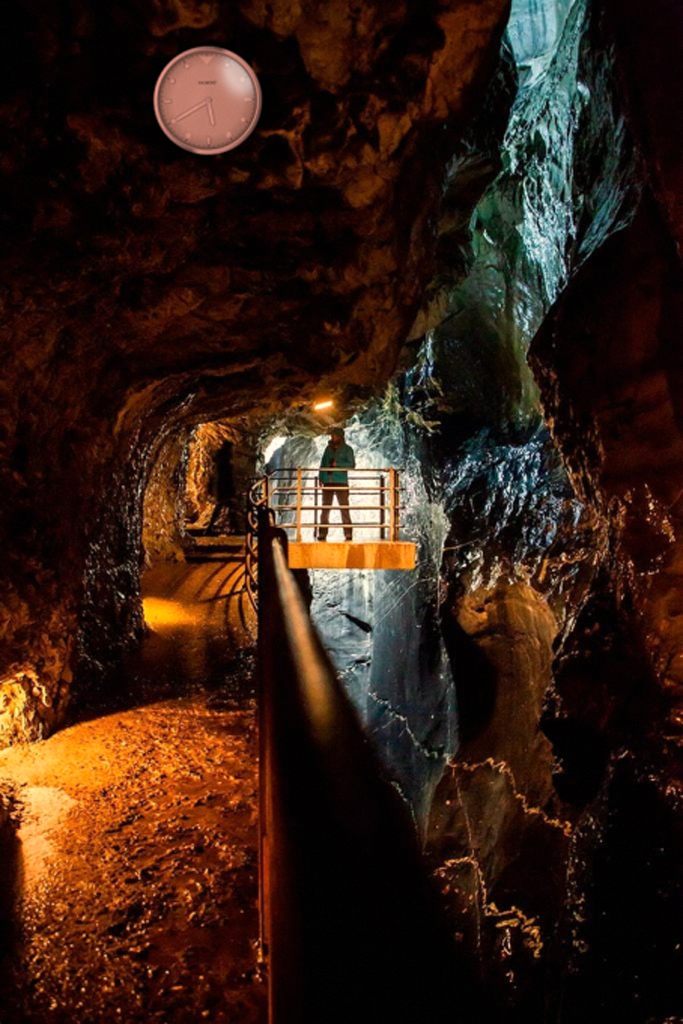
5.40
